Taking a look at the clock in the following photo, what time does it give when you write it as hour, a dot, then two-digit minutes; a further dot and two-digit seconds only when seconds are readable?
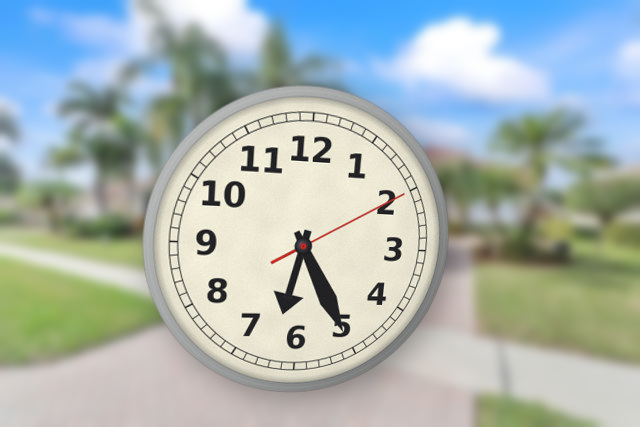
6.25.10
